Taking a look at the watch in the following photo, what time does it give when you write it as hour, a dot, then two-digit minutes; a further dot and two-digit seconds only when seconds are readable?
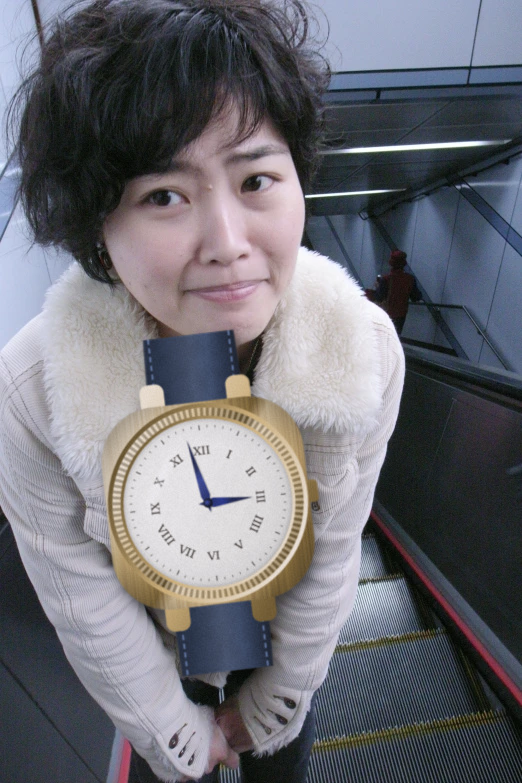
2.58
